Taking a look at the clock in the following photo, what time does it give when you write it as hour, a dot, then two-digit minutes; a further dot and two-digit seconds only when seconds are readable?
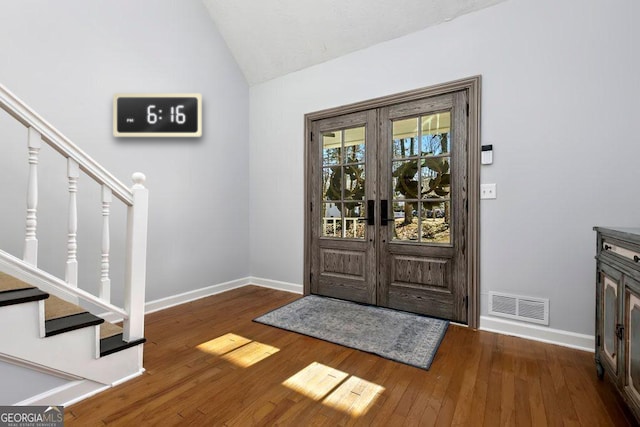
6.16
